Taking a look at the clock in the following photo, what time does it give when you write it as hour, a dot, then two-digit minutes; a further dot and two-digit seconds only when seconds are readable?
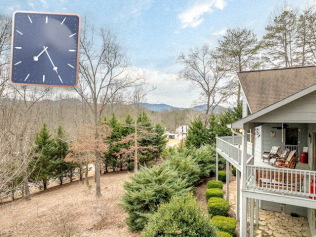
7.25
